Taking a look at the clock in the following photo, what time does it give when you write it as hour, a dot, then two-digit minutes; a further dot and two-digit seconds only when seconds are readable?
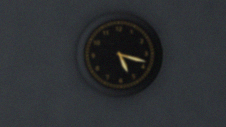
5.18
